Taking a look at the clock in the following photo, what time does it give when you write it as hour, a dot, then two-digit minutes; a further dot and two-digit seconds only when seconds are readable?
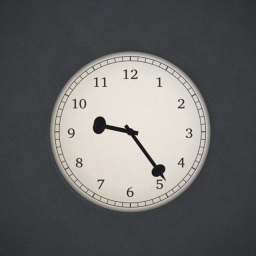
9.24
